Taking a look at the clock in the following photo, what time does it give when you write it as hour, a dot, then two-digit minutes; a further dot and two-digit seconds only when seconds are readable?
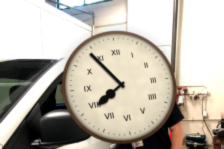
7.54
